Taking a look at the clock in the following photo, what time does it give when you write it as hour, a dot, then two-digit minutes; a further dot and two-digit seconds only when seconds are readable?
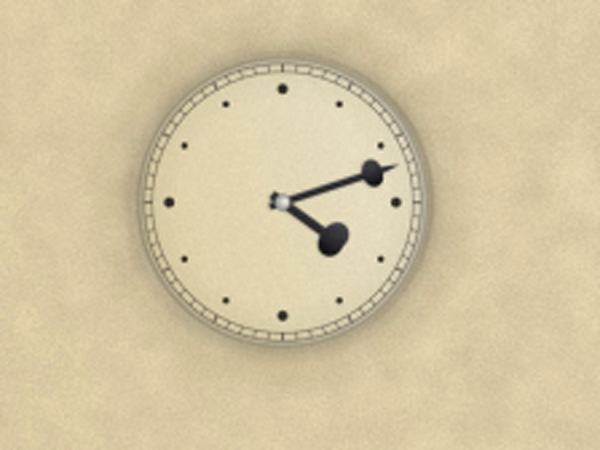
4.12
